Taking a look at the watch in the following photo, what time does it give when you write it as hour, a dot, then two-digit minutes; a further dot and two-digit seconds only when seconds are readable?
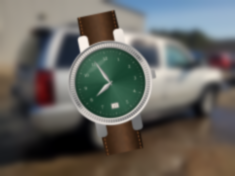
7.56
